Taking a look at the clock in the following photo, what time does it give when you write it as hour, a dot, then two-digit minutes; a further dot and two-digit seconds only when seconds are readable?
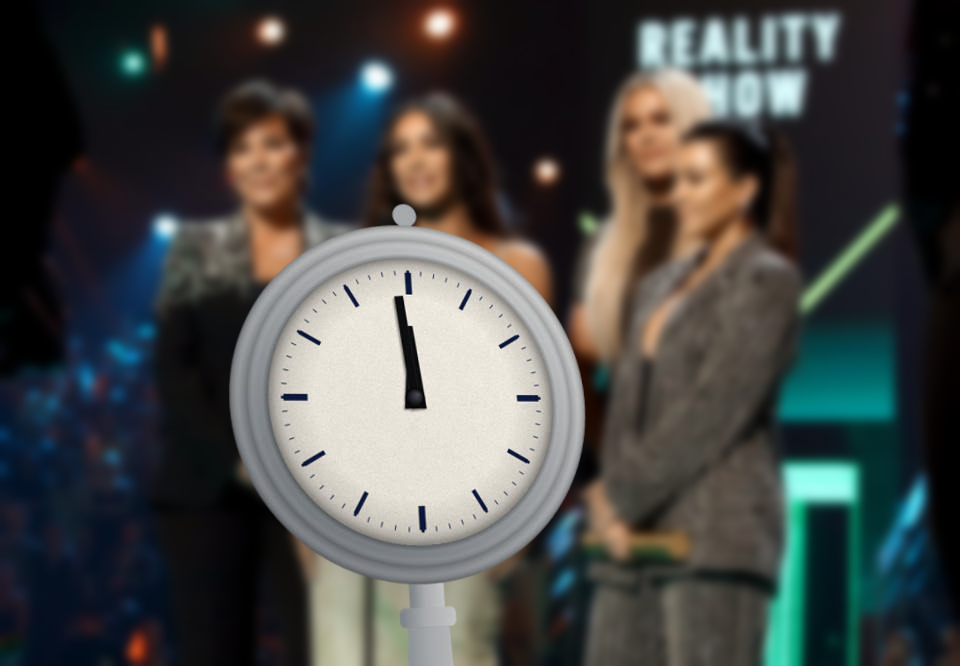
11.59
